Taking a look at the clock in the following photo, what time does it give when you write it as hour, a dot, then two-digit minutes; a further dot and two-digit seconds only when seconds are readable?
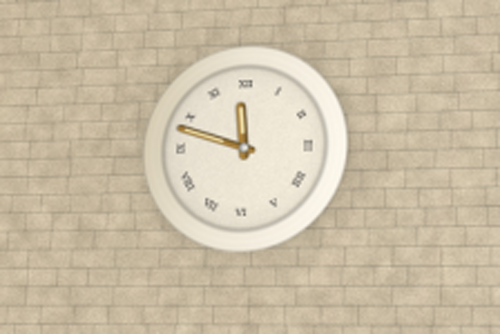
11.48
